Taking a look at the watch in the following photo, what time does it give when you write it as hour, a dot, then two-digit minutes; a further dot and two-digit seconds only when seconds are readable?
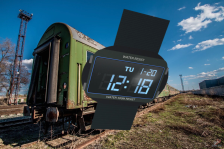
12.18
